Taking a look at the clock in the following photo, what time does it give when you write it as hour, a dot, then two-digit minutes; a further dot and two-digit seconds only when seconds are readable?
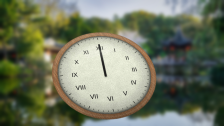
12.00
